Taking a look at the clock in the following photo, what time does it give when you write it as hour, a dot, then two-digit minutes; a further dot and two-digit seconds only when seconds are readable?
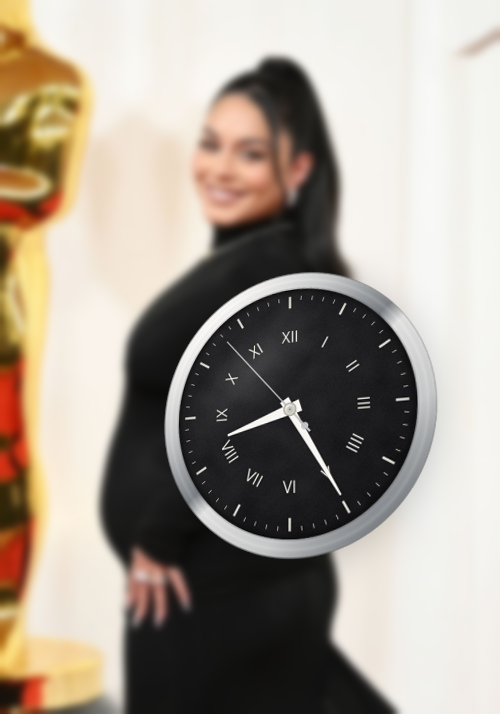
8.24.53
